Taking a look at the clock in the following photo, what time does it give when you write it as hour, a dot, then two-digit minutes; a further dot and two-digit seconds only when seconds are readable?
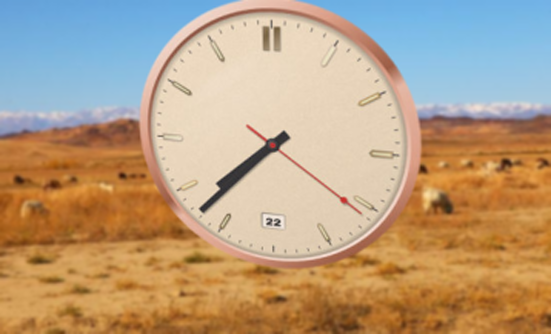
7.37.21
